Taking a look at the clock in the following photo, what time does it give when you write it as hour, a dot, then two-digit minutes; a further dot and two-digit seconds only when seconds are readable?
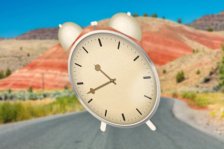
10.42
